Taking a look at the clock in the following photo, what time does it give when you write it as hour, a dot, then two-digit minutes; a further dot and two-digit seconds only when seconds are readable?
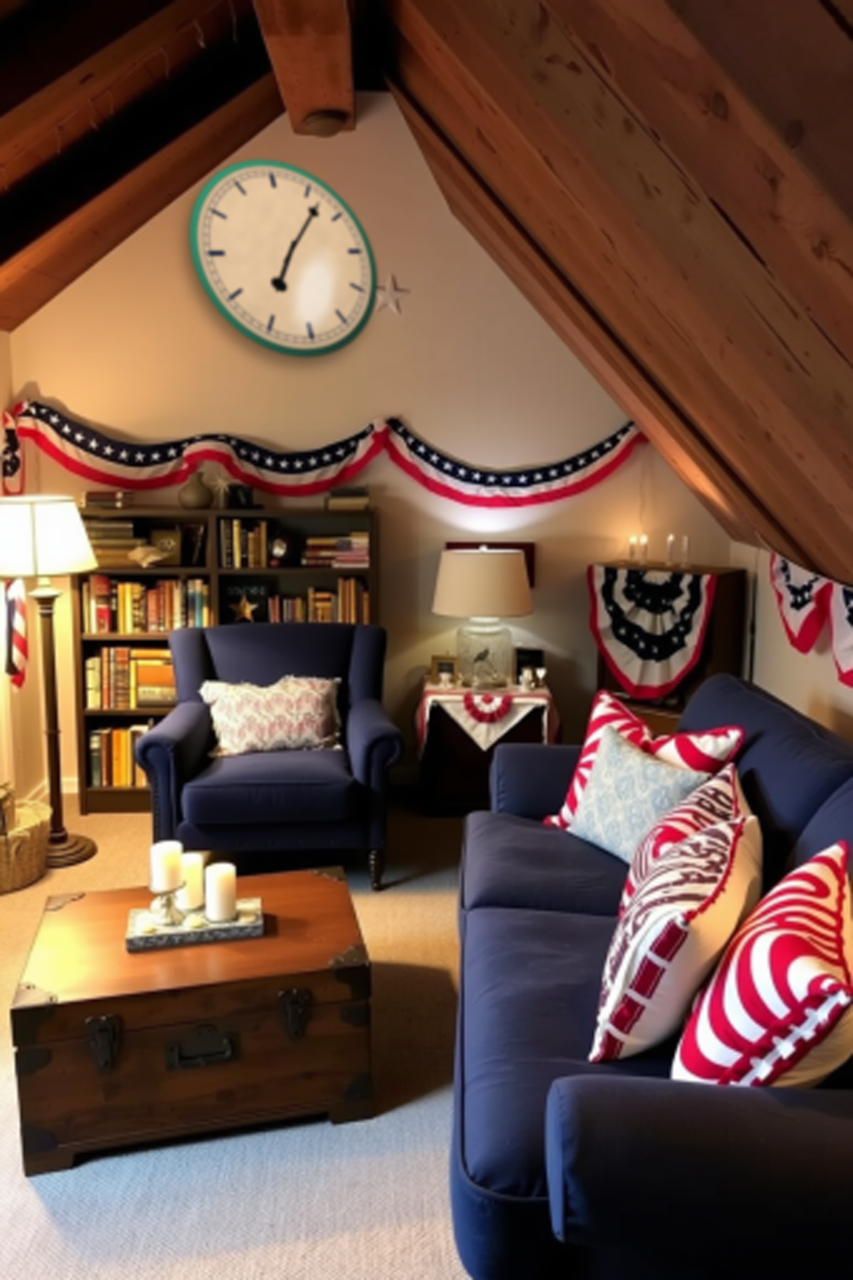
7.07
